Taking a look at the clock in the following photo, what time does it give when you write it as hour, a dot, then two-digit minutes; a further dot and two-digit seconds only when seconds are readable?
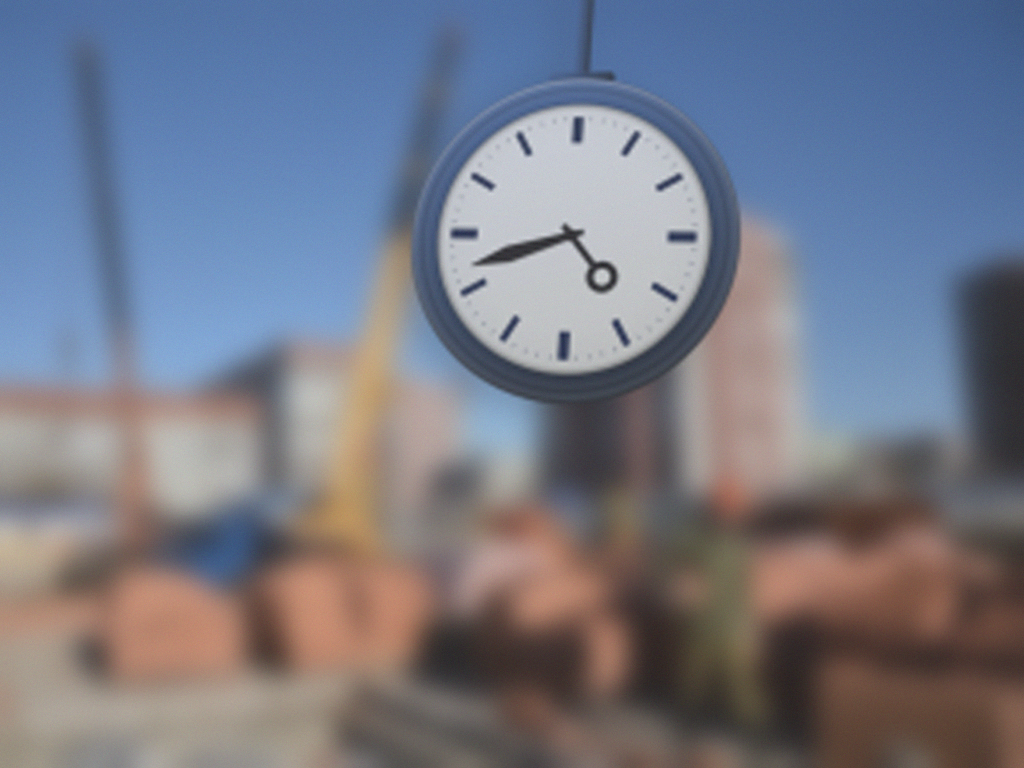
4.42
